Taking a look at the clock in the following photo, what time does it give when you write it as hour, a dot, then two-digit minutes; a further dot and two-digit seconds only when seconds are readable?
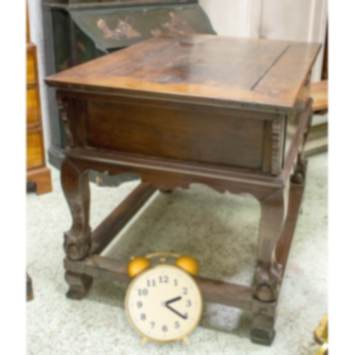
2.21
